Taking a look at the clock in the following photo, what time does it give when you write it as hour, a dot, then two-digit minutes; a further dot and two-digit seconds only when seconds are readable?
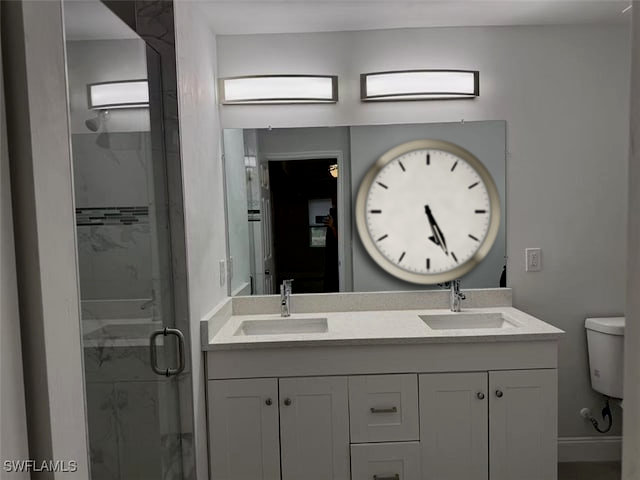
5.26
